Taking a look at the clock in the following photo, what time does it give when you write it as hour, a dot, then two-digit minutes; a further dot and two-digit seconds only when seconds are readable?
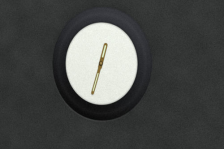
12.33
